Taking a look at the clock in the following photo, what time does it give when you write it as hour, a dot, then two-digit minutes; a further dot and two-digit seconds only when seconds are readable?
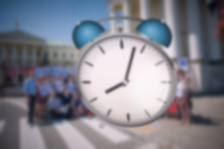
8.03
